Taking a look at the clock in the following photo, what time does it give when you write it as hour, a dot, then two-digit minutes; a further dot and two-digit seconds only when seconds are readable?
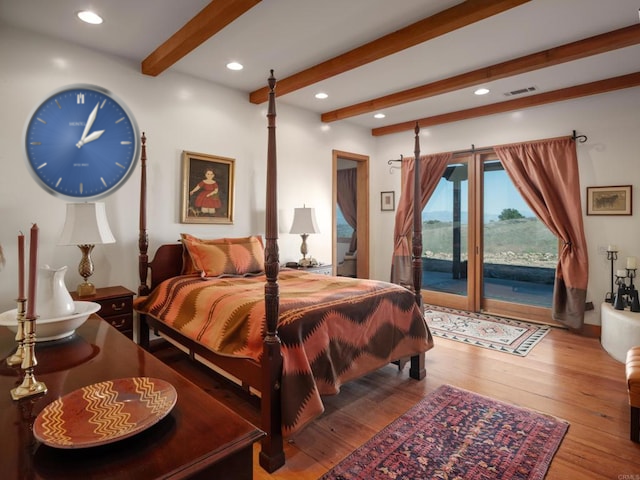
2.04
